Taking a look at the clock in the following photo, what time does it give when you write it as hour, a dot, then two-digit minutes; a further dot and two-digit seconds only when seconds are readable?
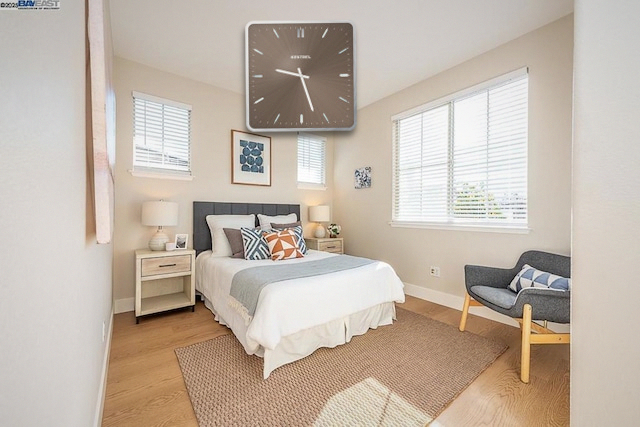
9.27
